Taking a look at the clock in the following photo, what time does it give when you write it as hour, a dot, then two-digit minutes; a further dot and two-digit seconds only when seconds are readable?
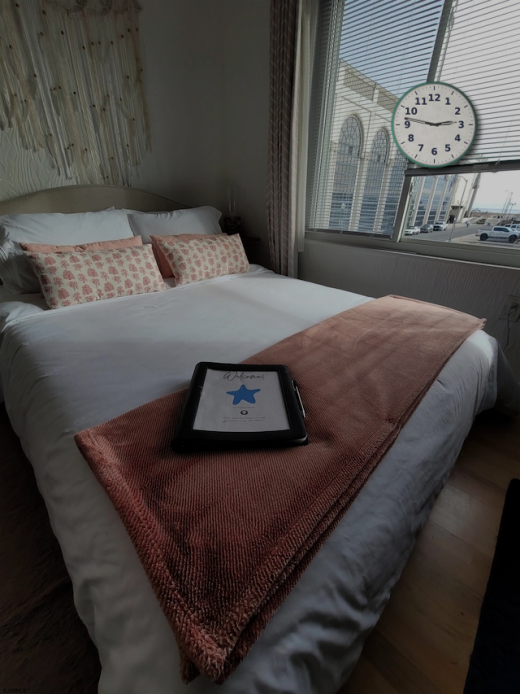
2.47
